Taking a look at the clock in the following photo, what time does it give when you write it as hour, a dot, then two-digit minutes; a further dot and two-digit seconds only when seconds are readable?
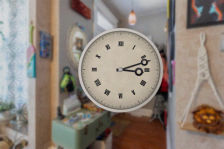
3.12
